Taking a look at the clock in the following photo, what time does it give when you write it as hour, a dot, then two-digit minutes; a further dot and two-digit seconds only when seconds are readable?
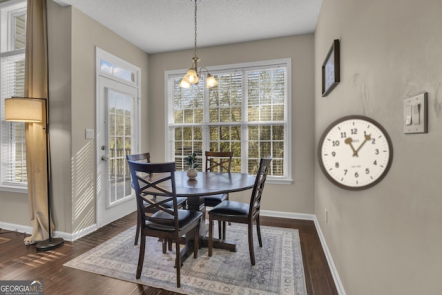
11.07
